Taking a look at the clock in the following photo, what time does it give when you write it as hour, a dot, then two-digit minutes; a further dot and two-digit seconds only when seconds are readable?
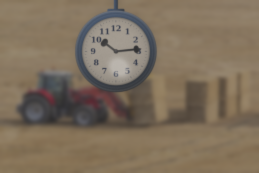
10.14
